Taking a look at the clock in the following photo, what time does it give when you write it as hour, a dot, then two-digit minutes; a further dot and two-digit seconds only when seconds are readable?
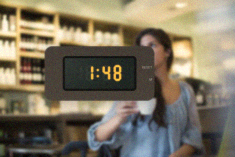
1.48
